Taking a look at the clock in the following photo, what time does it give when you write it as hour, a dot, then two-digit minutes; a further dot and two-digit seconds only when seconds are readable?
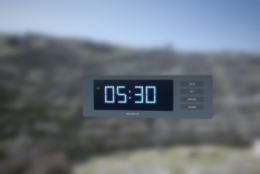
5.30
